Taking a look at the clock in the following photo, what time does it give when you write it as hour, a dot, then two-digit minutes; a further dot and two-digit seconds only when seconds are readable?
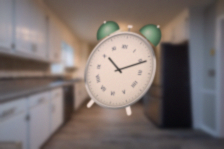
10.11
